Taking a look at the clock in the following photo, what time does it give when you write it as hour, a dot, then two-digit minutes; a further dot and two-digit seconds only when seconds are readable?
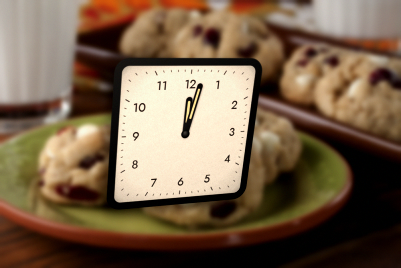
12.02
